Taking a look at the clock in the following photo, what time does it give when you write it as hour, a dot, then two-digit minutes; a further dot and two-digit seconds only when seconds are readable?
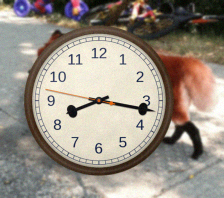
8.16.47
